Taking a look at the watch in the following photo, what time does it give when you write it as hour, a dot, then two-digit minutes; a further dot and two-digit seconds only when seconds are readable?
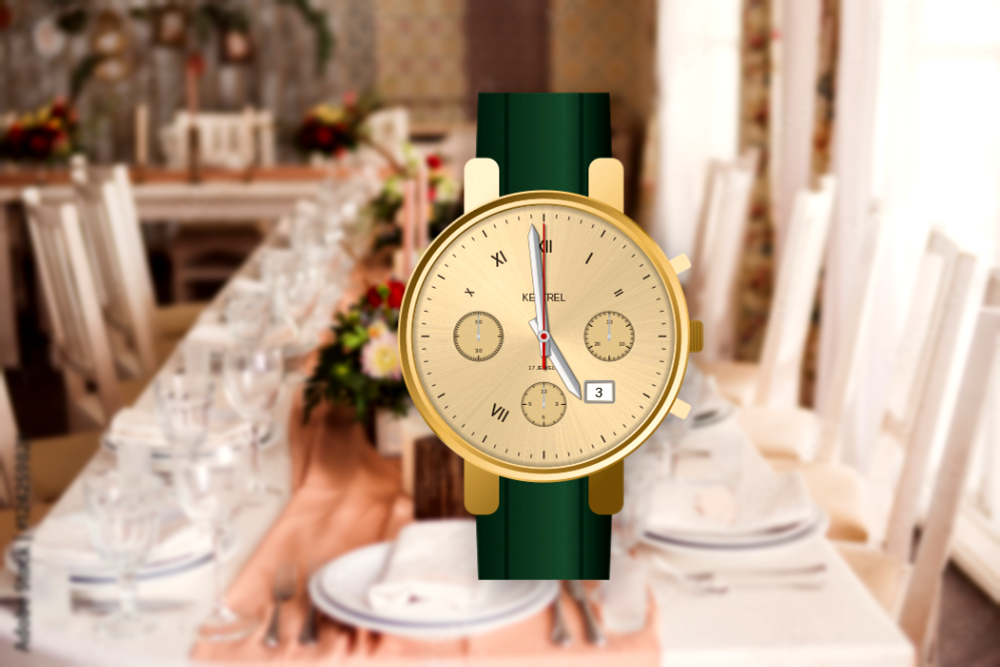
4.59
